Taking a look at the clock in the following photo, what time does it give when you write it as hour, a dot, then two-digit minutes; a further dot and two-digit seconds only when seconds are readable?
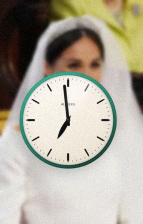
6.59
